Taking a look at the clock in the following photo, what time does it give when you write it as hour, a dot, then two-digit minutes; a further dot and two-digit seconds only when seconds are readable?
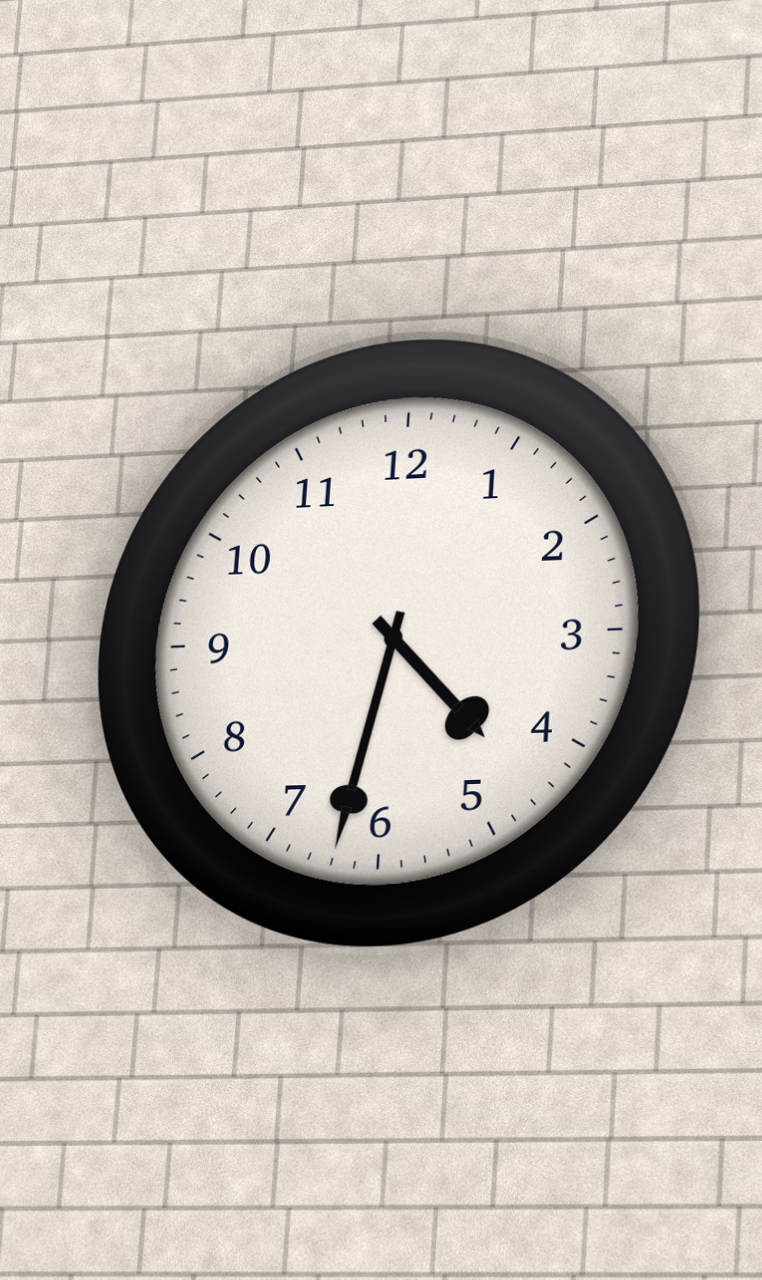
4.32
